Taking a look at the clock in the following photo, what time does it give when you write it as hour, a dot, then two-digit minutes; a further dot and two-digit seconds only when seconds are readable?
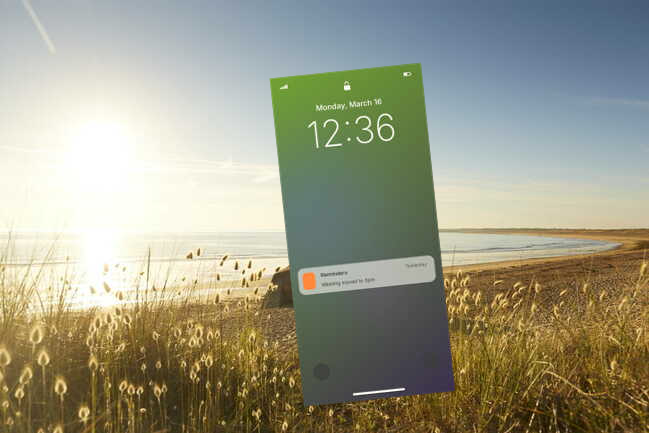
12.36
